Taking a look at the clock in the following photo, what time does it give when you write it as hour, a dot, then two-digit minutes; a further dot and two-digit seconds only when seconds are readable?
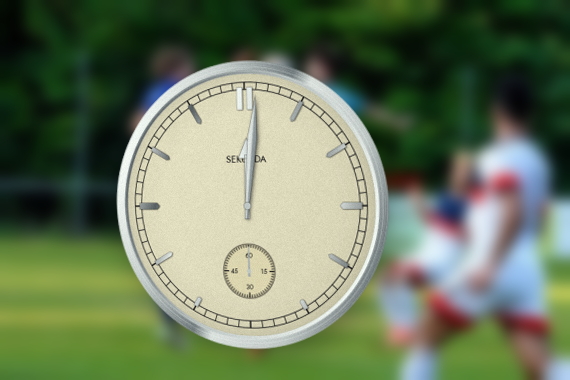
12.01
